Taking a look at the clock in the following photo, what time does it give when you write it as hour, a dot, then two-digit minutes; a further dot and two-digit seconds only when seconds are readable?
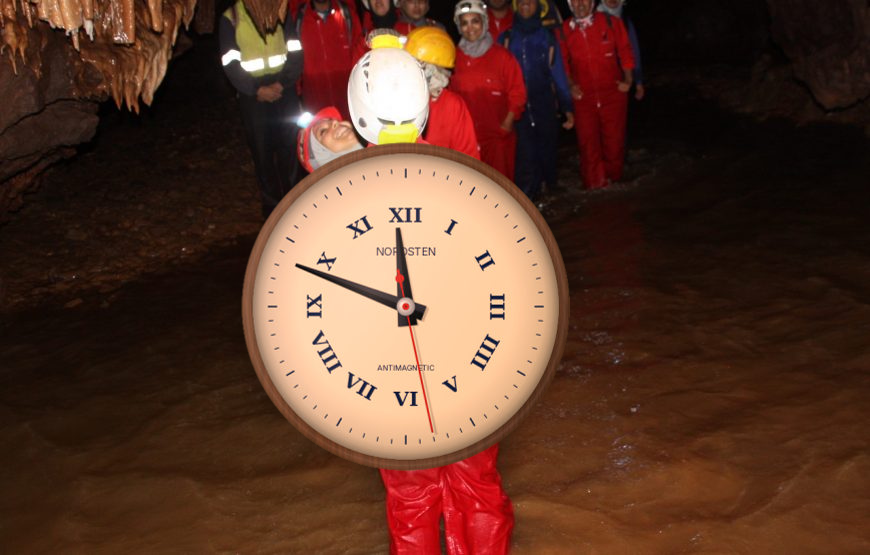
11.48.28
